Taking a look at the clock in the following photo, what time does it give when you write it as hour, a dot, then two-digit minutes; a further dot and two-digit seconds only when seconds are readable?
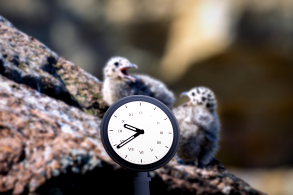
9.39
